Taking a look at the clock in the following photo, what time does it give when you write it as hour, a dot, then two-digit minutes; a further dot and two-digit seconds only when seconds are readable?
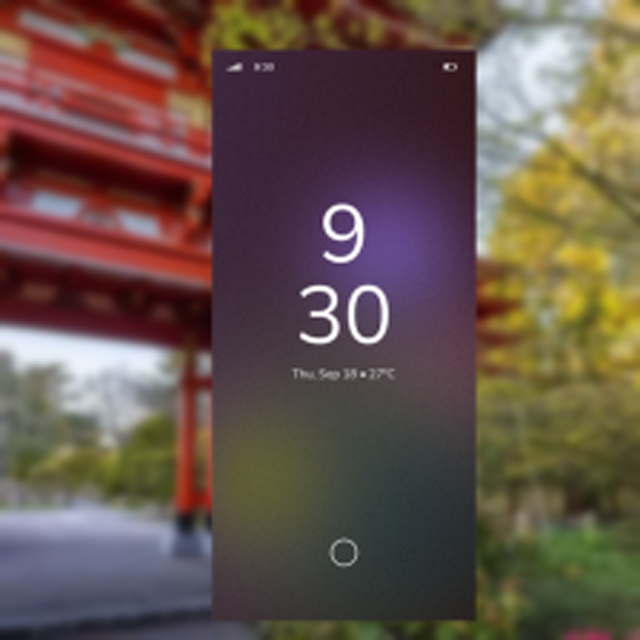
9.30
